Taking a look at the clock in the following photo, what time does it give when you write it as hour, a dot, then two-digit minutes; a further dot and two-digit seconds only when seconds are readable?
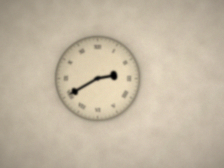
2.40
